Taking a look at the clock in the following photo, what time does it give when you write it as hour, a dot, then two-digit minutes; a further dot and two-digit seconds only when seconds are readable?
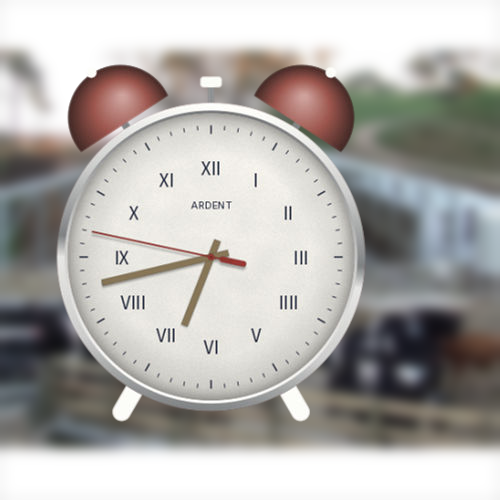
6.42.47
